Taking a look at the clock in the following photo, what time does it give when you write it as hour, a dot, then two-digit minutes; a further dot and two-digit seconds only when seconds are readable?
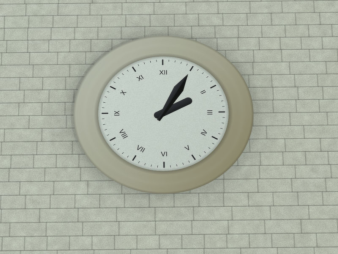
2.05
